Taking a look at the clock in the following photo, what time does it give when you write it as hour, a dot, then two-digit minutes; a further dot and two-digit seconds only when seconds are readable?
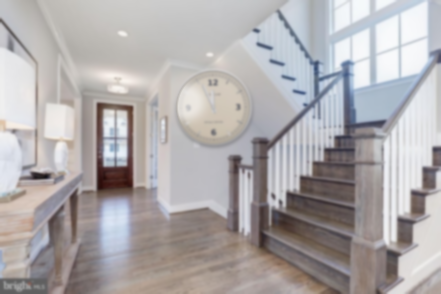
11.56
